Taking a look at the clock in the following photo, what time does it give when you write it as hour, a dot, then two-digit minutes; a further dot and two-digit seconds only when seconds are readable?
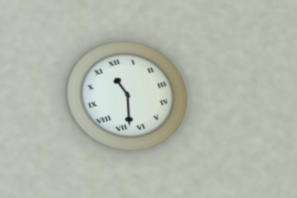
11.33
